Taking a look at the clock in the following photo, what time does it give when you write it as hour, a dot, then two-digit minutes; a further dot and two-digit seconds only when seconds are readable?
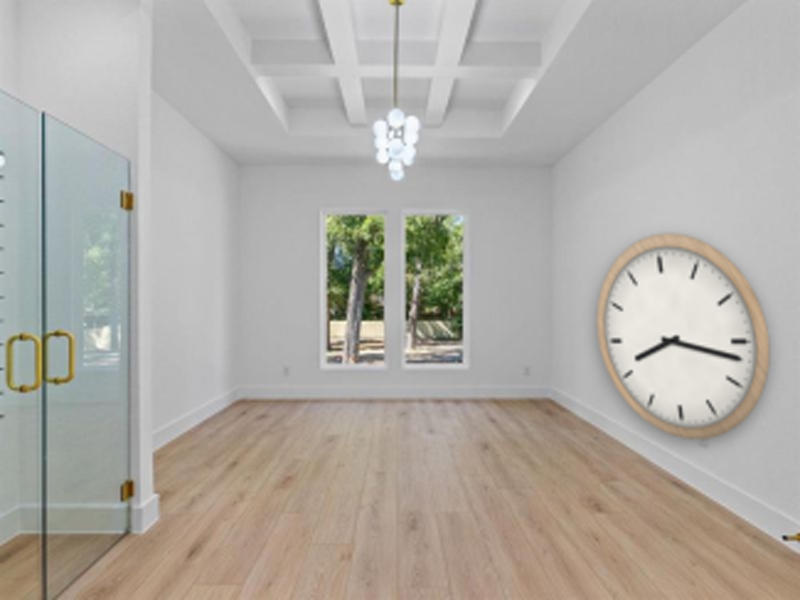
8.17
